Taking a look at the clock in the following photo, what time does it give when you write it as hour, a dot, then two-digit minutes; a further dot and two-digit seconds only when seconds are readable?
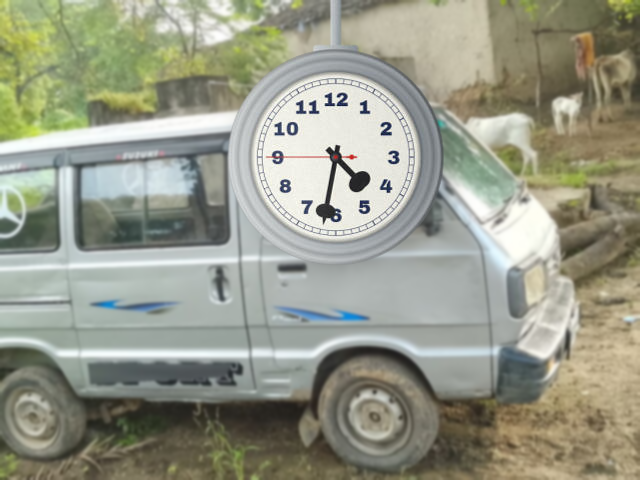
4.31.45
